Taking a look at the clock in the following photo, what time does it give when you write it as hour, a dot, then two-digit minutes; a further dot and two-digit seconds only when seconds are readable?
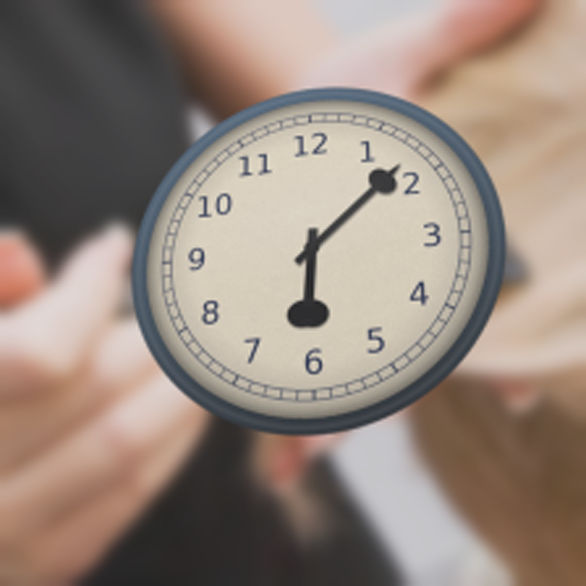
6.08
